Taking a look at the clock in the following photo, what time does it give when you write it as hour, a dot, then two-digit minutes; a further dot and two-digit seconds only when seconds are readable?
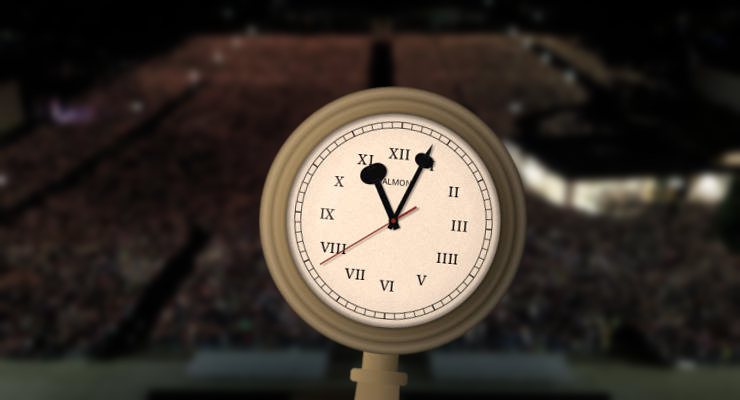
11.03.39
